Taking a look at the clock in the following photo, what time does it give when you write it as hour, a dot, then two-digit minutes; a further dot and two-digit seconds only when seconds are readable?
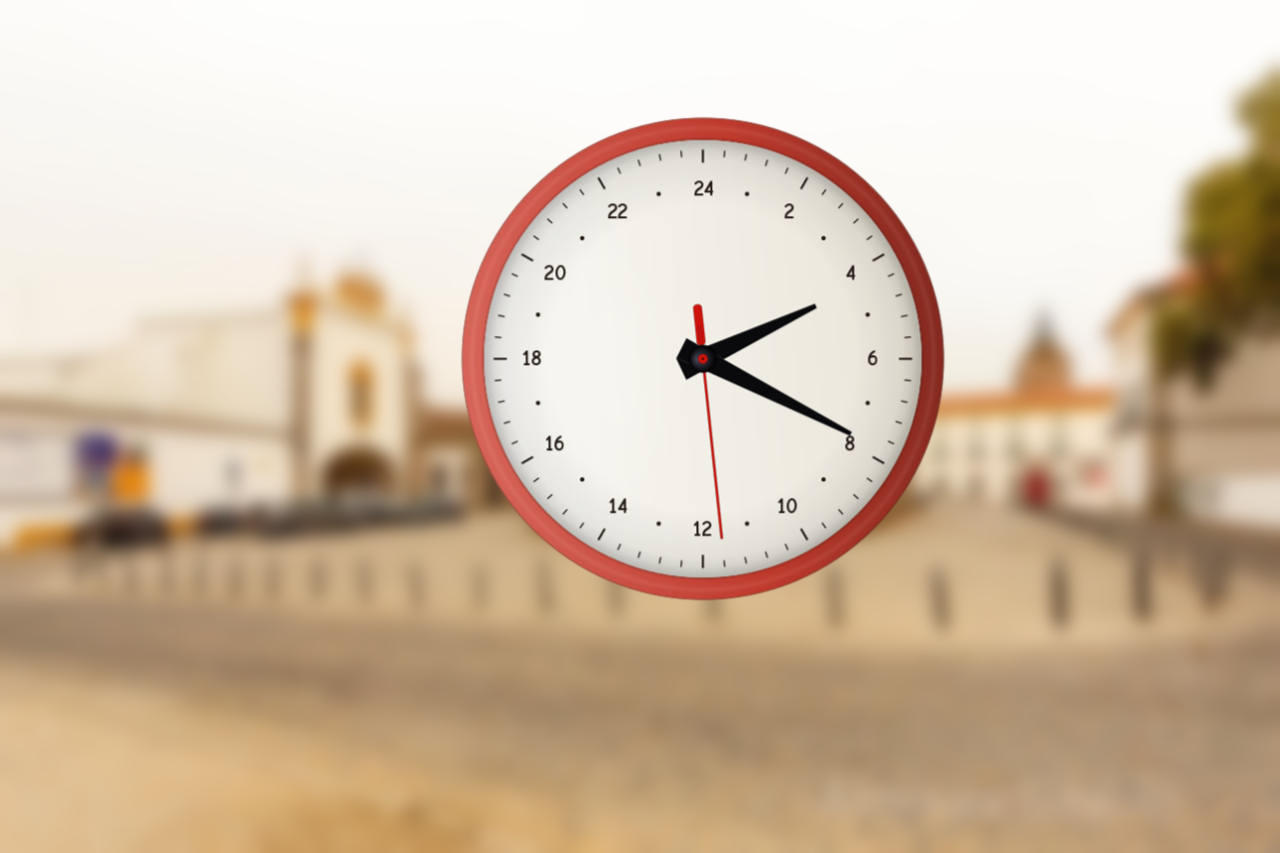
4.19.29
